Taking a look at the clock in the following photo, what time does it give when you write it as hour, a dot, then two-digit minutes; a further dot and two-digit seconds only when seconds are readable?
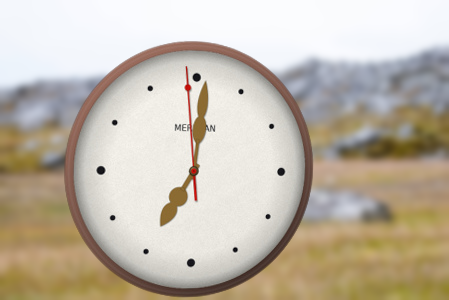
7.00.59
